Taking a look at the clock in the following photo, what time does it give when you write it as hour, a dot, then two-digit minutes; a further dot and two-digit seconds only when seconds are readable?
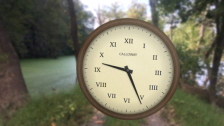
9.26
